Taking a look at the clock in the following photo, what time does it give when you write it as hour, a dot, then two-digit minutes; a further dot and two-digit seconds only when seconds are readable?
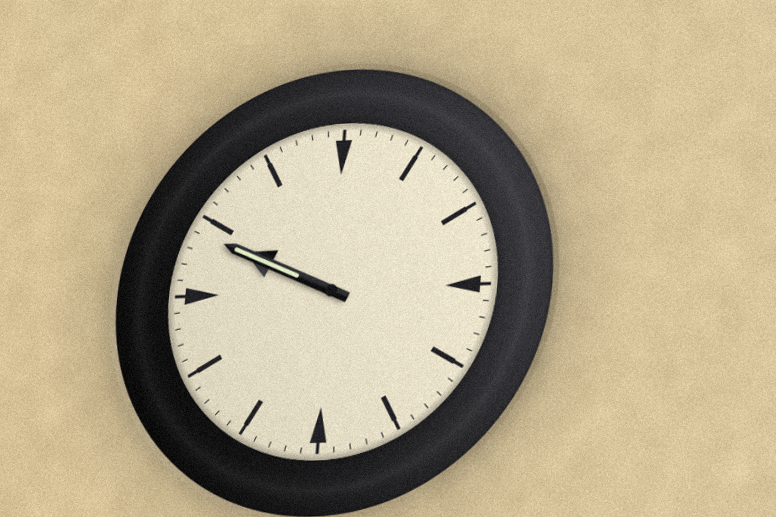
9.49
